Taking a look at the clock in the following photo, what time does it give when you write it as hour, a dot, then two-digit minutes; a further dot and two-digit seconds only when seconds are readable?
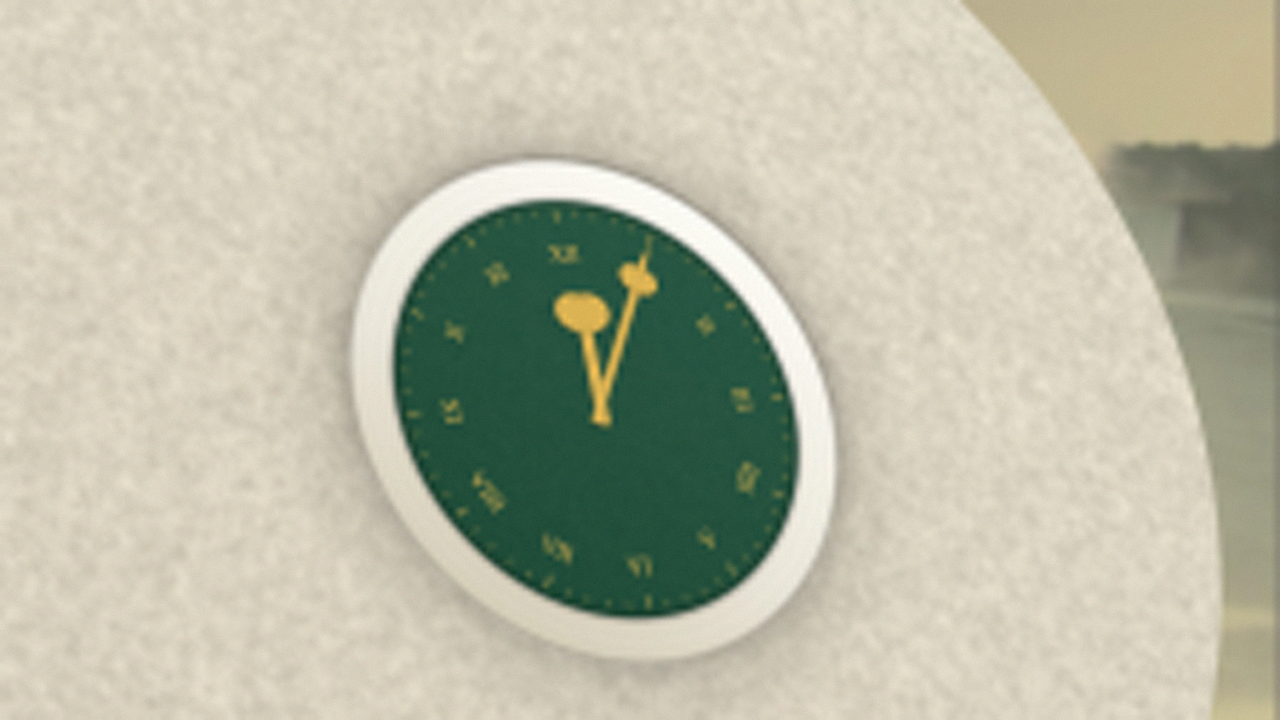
12.05
